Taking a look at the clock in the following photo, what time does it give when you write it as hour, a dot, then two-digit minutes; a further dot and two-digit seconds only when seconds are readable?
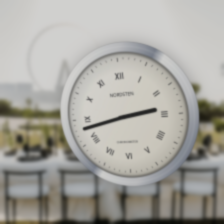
2.43
